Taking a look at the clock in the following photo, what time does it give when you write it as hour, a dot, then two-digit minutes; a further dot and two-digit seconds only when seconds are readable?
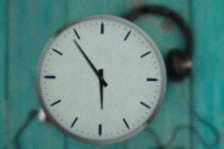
5.54
